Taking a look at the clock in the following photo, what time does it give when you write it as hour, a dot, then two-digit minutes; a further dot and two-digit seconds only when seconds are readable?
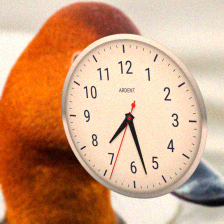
7.27.34
